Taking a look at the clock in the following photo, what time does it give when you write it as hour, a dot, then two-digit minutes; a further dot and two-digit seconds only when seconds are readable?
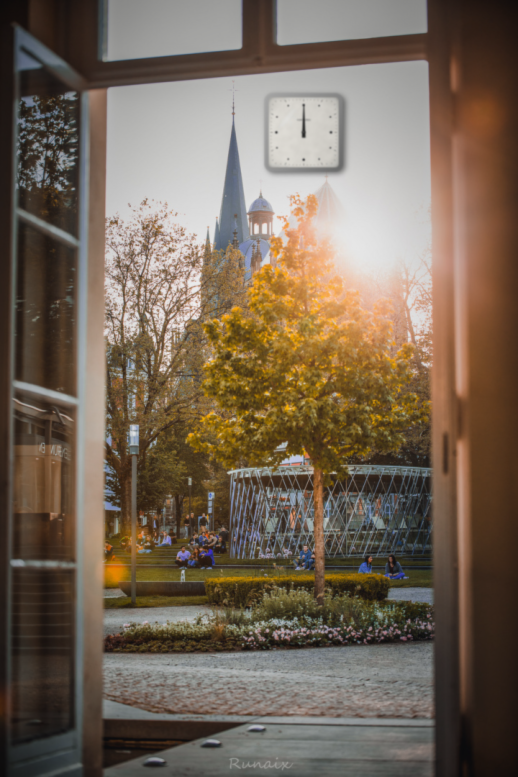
12.00
